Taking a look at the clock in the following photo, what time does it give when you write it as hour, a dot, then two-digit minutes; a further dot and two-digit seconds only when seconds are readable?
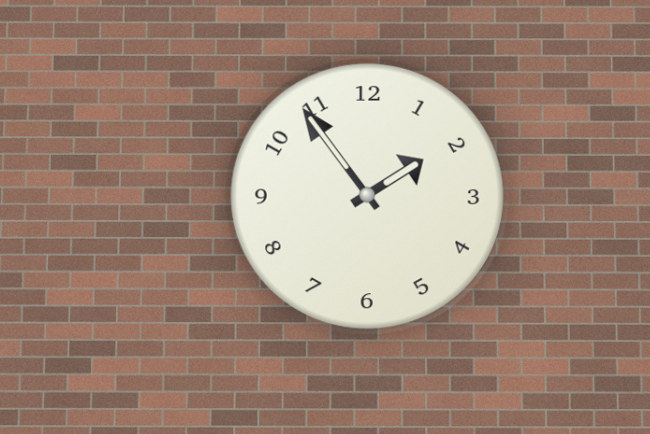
1.54
